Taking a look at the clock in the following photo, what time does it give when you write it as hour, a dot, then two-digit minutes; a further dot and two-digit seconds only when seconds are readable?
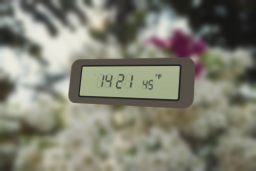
14.21
